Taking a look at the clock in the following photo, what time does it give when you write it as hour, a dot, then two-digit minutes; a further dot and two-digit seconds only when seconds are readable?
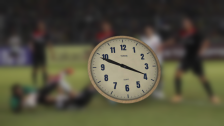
3.49
